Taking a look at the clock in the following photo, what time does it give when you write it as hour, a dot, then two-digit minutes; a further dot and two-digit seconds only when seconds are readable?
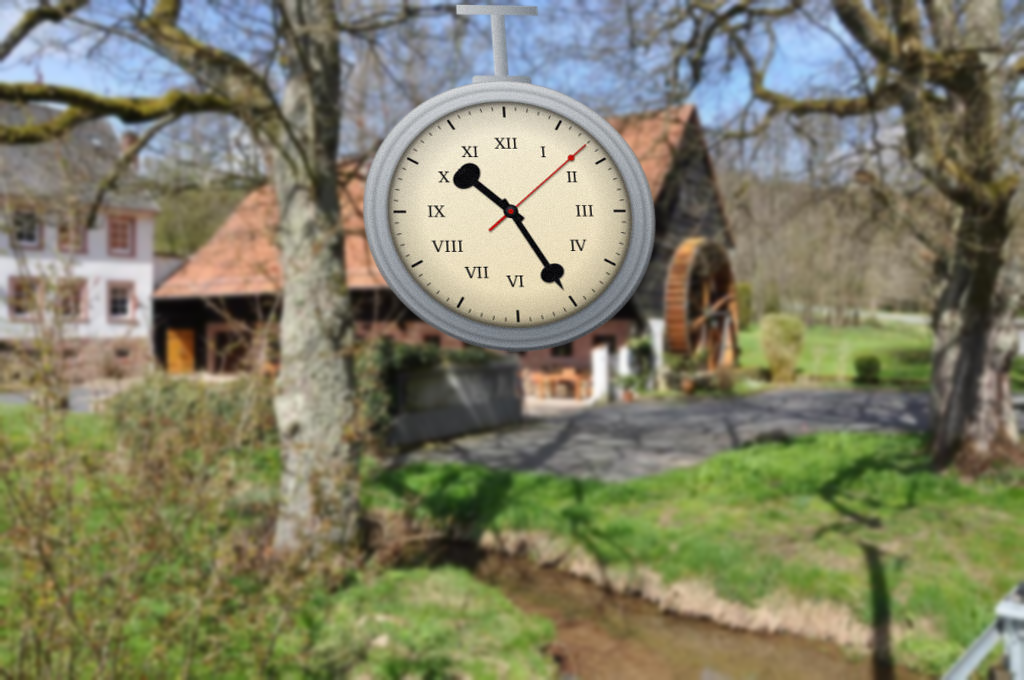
10.25.08
